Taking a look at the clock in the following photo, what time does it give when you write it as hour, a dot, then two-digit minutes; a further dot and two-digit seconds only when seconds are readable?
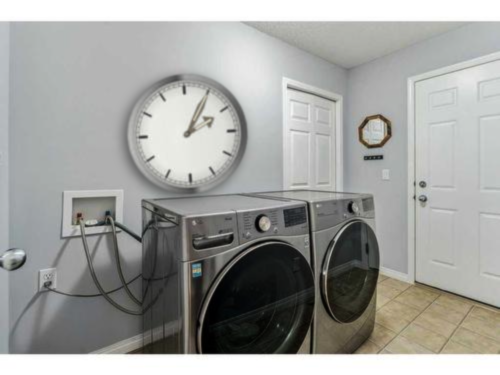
2.05
